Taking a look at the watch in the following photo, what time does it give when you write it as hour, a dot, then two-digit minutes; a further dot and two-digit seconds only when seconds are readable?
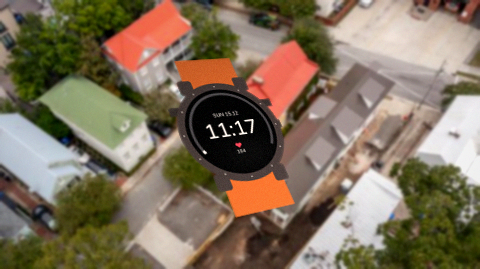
11.17
